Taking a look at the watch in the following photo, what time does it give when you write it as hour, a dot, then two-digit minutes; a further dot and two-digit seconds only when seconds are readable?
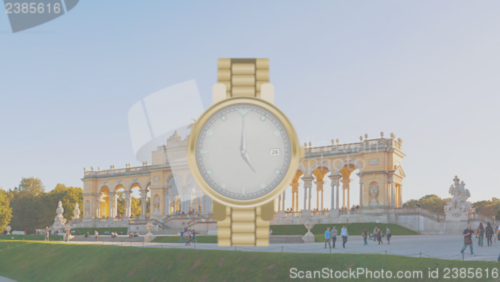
5.00
